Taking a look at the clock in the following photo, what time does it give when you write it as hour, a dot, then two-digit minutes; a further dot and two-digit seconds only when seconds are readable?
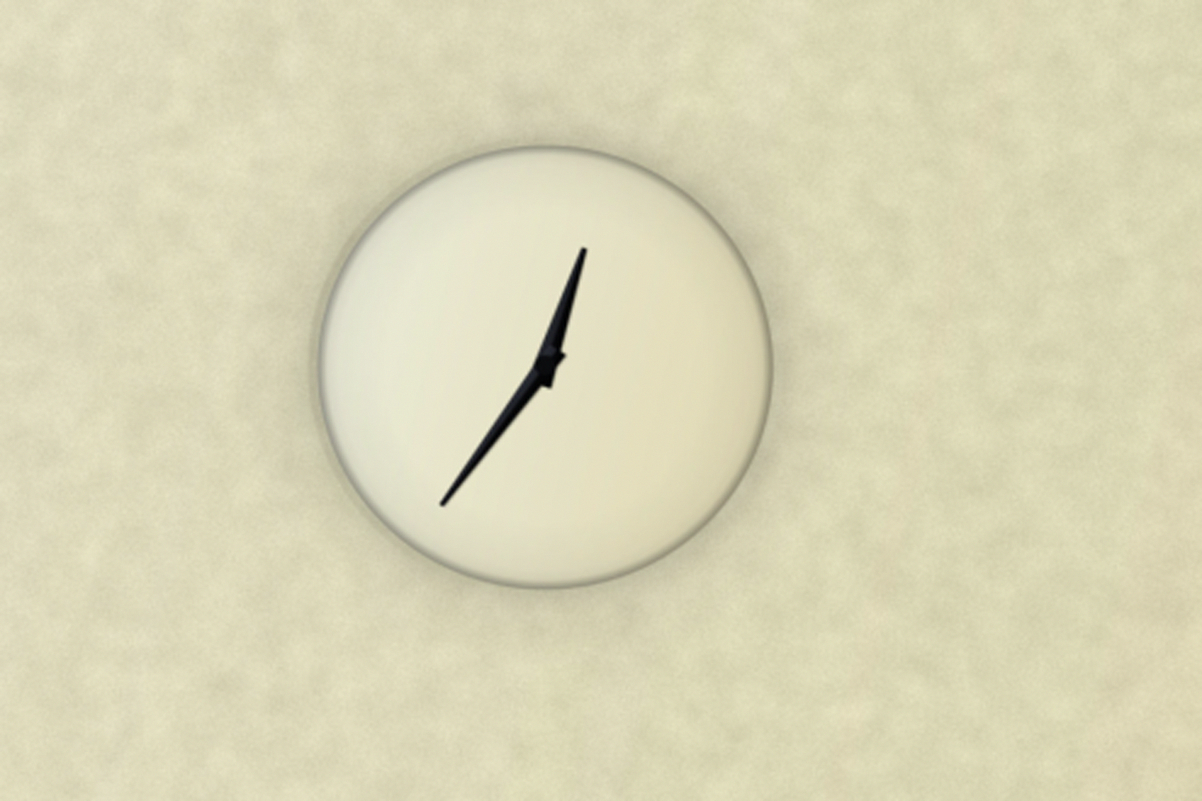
12.36
